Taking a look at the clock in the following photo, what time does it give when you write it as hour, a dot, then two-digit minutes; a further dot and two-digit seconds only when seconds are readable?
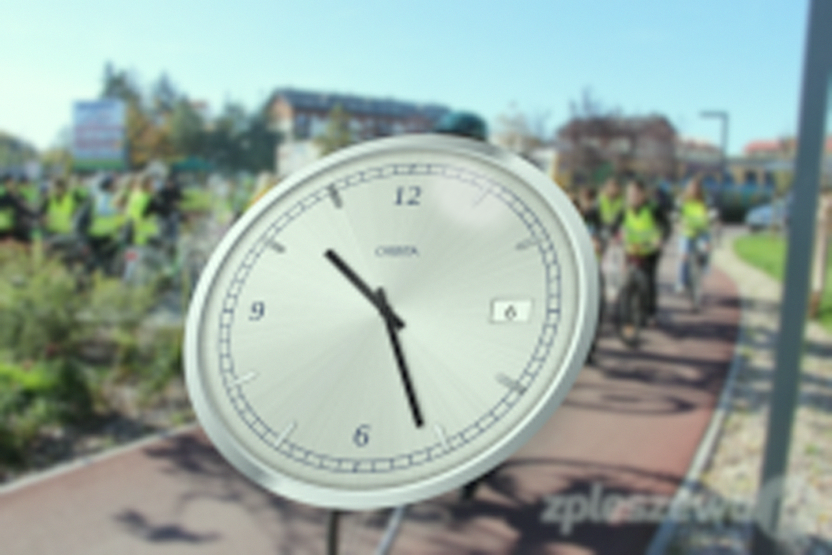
10.26
